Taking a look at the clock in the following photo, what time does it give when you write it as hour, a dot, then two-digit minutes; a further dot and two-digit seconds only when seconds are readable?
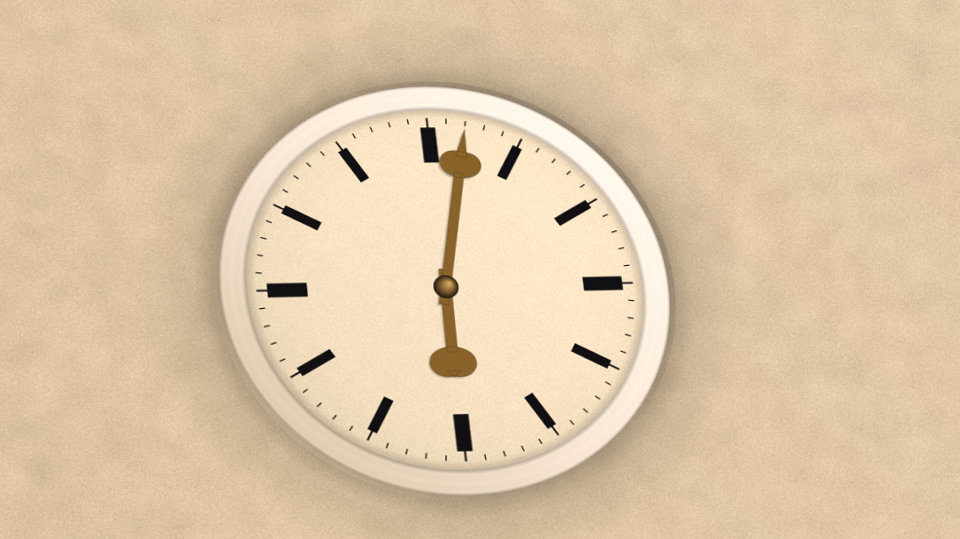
6.02
